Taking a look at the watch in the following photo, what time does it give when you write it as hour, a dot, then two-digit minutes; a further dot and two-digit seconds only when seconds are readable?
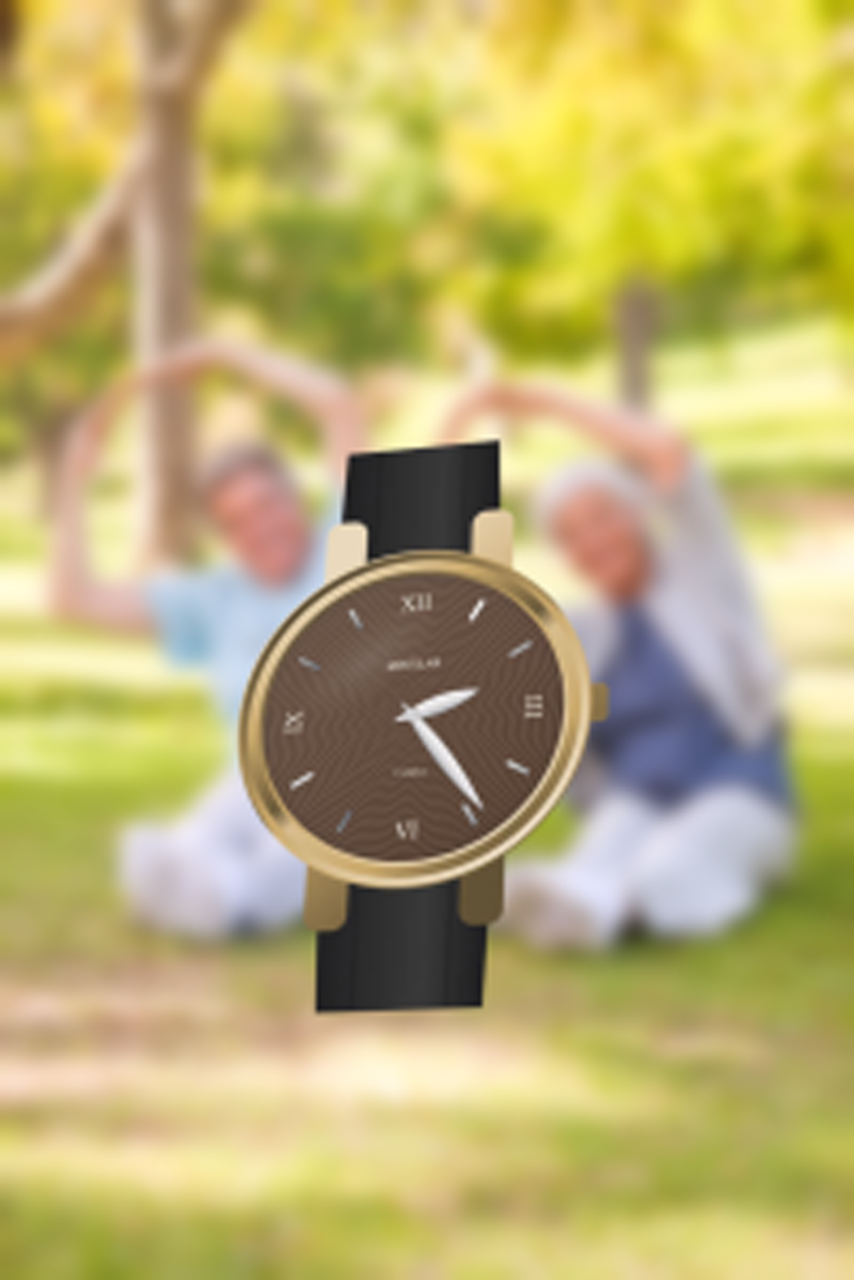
2.24
